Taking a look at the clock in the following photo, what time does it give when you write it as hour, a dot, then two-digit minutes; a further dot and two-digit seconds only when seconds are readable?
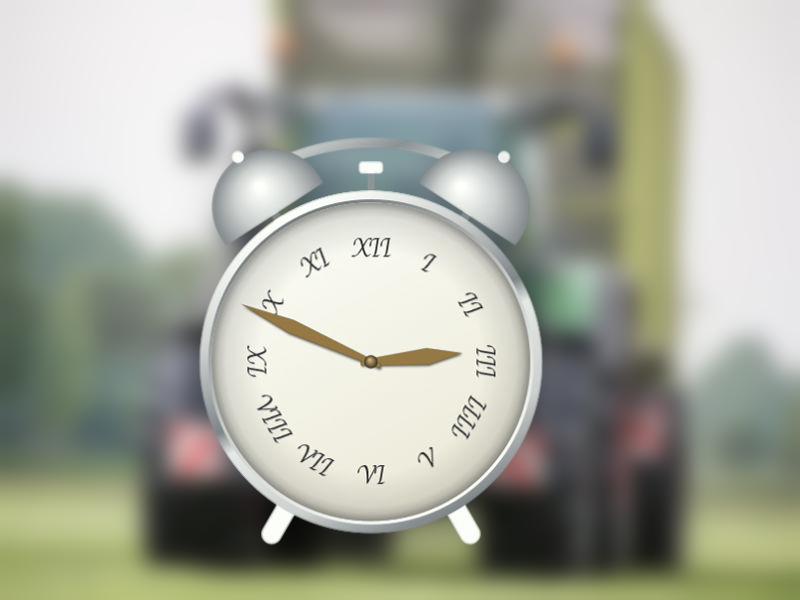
2.49
